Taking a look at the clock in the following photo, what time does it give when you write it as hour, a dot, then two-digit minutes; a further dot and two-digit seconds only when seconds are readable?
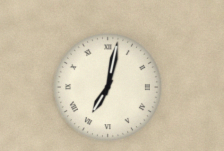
7.02
